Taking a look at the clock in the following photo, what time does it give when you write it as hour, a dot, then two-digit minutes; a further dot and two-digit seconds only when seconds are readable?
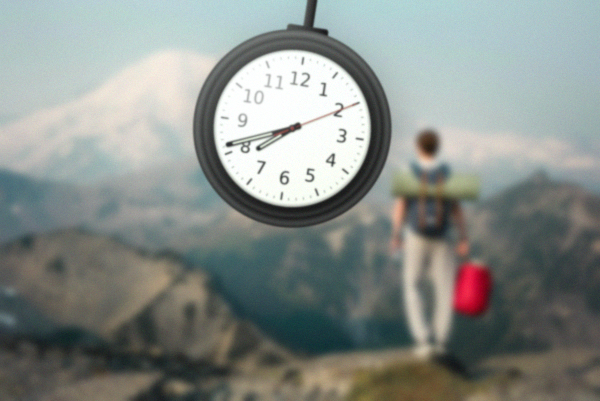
7.41.10
